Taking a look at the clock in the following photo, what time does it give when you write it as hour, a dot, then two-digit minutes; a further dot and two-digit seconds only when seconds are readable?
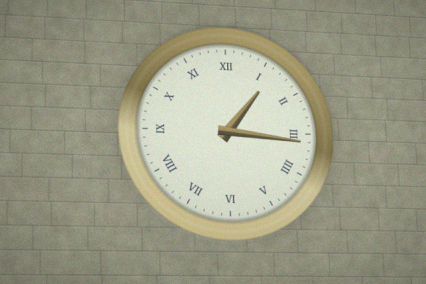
1.16
